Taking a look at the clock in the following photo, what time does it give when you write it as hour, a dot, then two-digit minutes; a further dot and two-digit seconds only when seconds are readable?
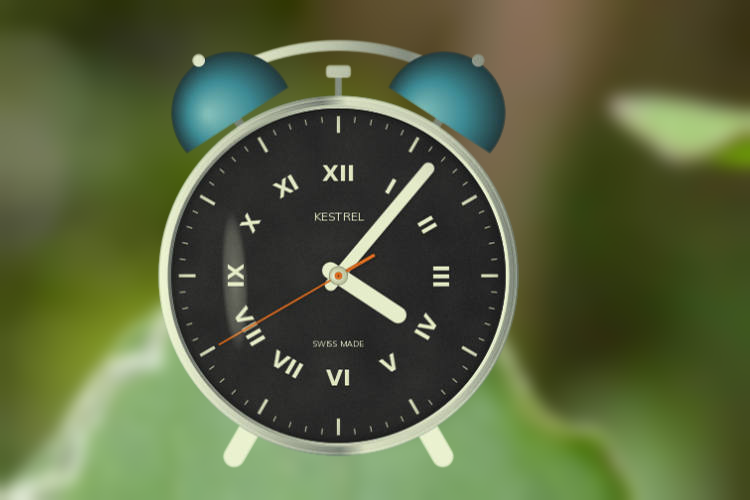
4.06.40
